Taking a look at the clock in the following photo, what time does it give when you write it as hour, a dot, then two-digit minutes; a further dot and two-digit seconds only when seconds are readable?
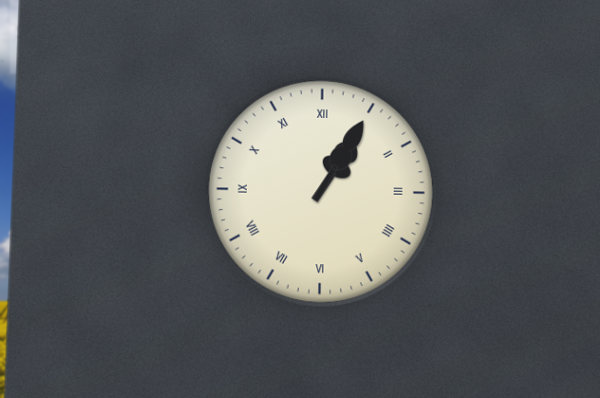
1.05
